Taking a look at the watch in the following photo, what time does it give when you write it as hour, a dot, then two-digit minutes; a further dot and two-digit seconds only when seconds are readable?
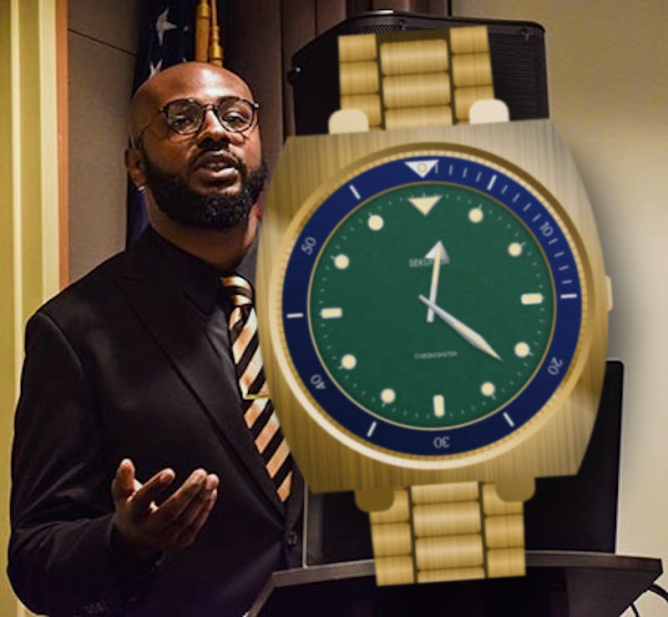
12.22
